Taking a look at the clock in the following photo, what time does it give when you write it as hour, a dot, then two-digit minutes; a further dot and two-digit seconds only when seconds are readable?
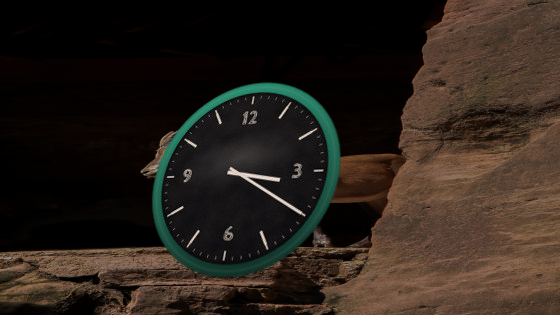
3.20
